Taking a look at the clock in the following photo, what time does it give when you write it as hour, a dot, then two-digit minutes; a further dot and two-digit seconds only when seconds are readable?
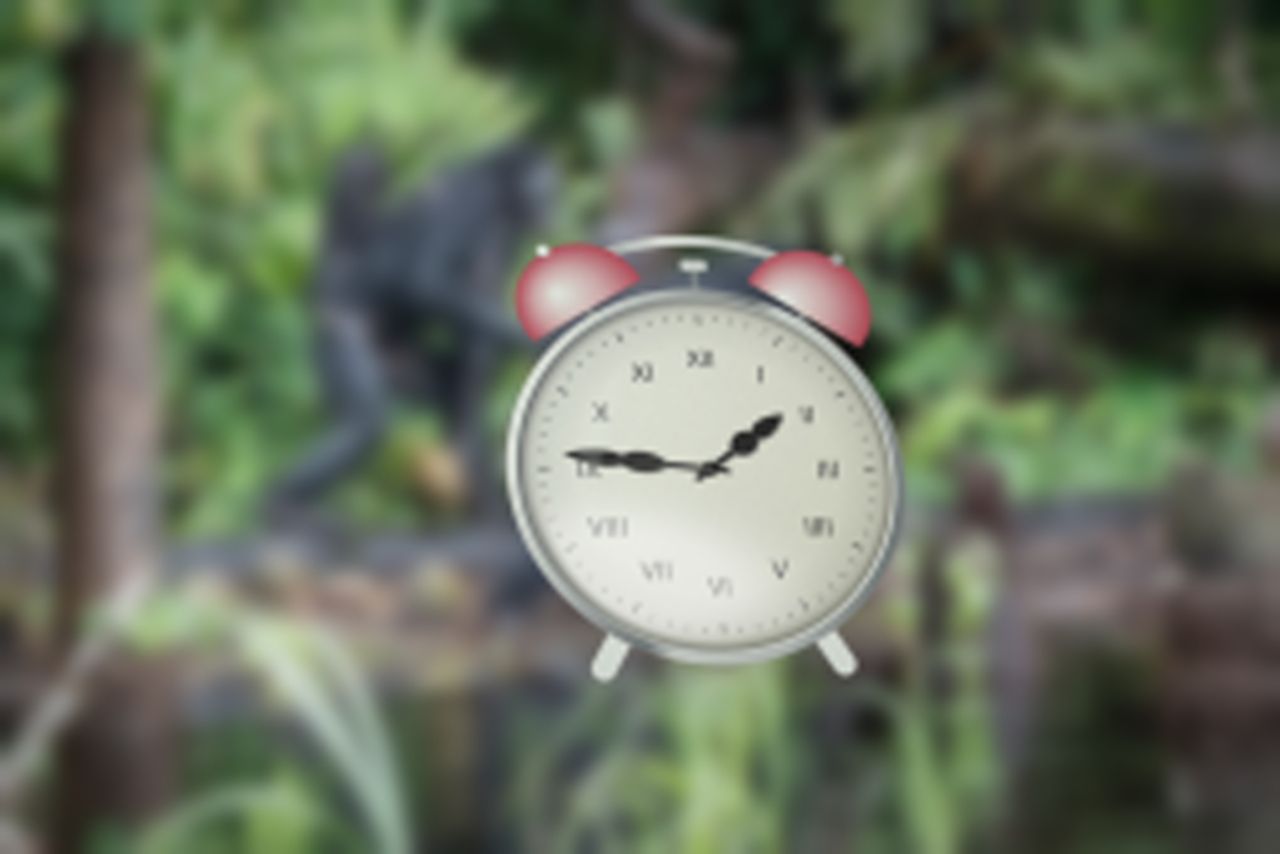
1.46
